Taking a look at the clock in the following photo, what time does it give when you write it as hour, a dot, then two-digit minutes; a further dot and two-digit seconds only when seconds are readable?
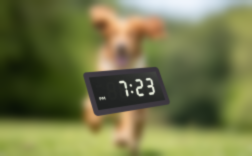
7.23
